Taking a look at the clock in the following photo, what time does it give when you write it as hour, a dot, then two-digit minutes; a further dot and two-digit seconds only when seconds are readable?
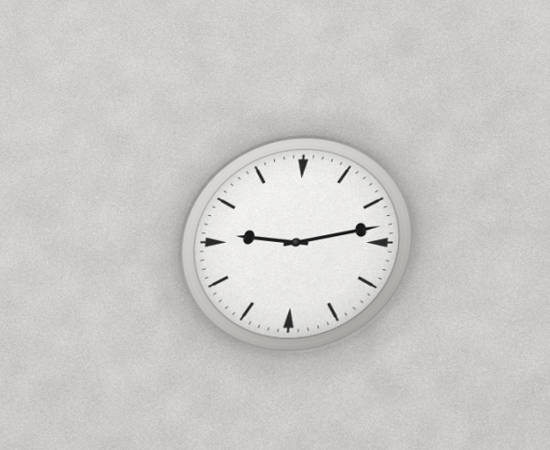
9.13
